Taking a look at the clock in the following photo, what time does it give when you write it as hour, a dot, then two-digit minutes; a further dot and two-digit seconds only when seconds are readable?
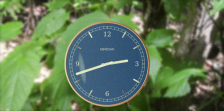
2.42
